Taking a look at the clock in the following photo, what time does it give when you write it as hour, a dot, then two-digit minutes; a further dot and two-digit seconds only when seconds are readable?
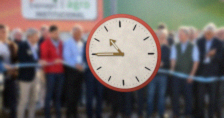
10.45
